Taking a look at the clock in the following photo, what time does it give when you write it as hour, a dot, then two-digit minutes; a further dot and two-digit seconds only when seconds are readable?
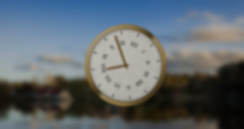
7.53
